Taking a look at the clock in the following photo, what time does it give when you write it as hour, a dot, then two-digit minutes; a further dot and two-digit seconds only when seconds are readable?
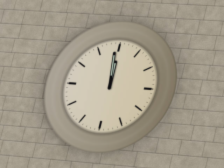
11.59
